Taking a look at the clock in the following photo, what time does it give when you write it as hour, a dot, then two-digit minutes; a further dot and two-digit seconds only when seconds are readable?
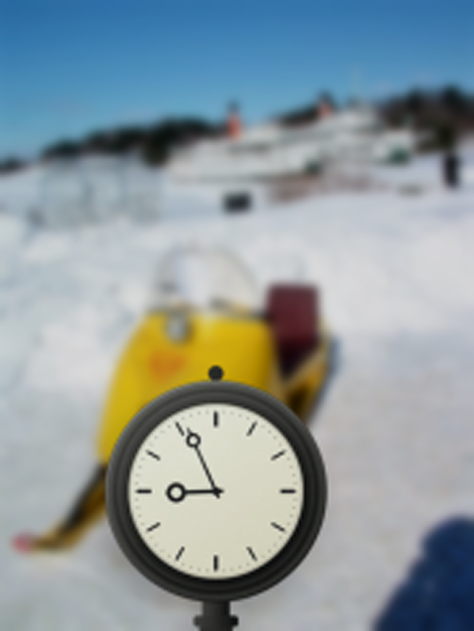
8.56
